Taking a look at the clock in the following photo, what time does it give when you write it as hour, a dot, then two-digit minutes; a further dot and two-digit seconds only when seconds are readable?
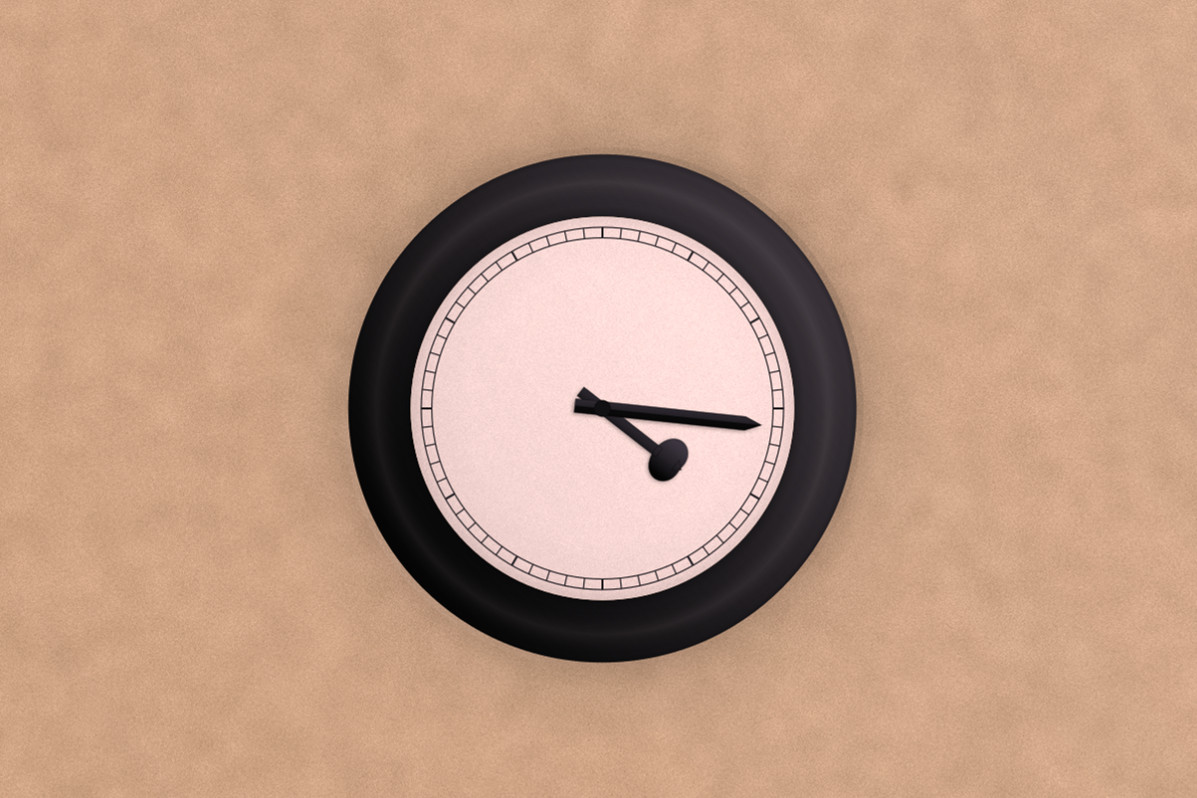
4.16
